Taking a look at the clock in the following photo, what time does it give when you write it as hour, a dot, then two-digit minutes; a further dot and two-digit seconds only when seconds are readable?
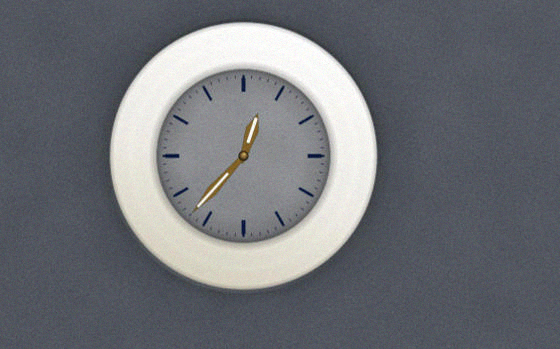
12.37
